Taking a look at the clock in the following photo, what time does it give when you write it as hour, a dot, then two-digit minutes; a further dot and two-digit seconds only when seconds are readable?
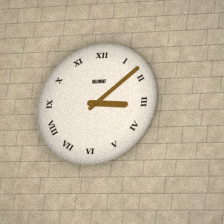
3.08
